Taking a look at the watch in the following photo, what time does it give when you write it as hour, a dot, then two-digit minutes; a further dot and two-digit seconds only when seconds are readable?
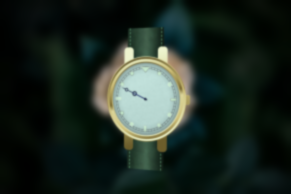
9.49
